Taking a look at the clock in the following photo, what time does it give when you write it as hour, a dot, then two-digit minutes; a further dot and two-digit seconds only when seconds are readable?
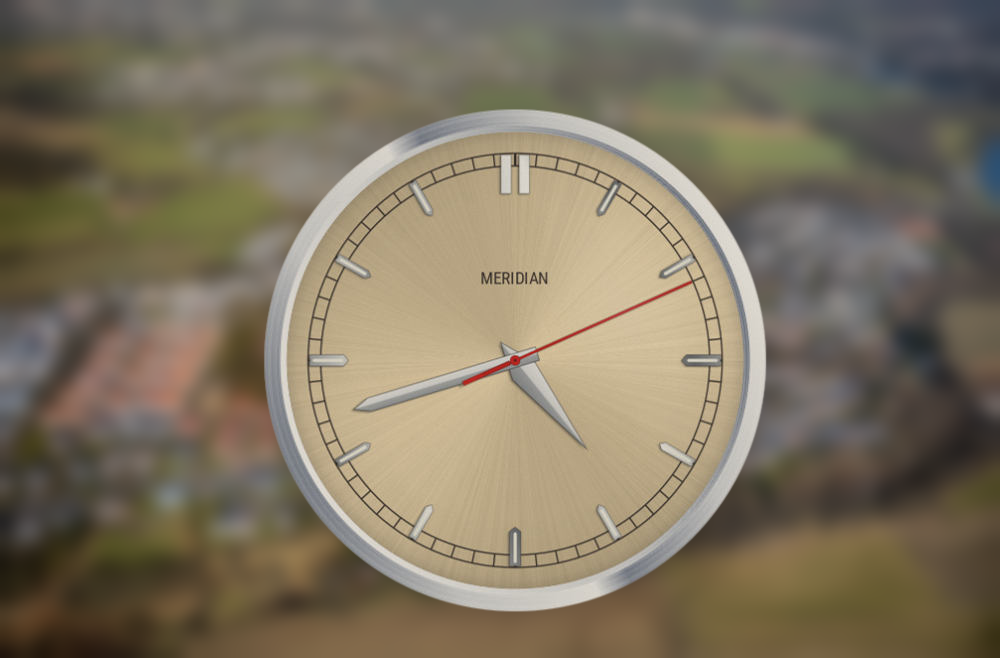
4.42.11
